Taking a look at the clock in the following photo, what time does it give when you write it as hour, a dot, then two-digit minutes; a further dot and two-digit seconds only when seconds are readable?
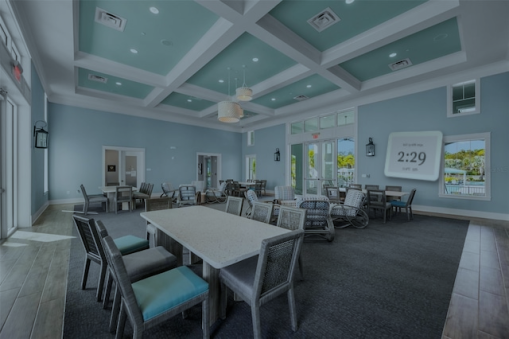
2.29
